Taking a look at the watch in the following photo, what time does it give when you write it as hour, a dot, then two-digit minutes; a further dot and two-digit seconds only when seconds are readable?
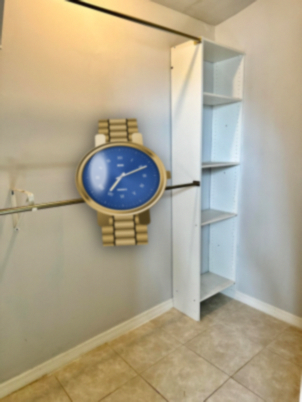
7.11
